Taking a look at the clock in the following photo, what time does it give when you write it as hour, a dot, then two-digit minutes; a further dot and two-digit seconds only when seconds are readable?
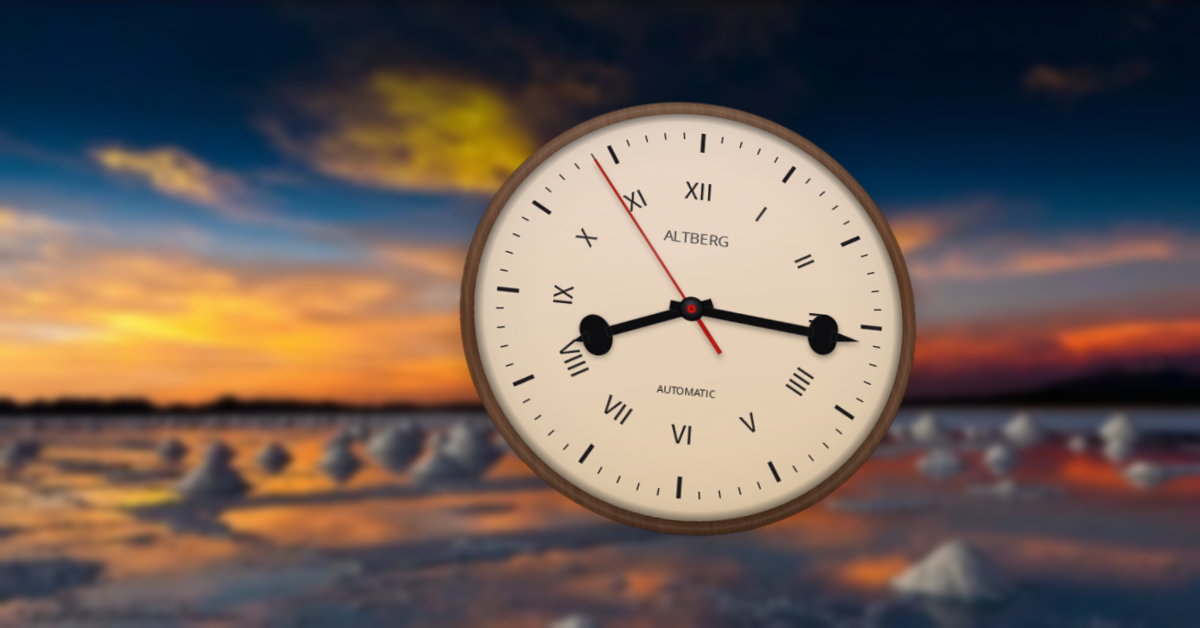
8.15.54
